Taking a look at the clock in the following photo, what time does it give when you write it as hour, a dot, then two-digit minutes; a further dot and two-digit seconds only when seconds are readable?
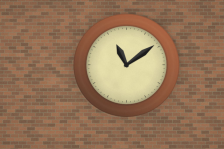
11.09
